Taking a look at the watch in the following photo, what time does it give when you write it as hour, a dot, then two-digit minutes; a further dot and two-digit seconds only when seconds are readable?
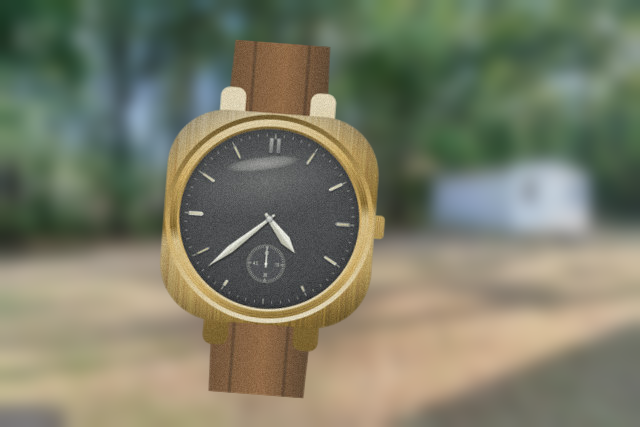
4.38
